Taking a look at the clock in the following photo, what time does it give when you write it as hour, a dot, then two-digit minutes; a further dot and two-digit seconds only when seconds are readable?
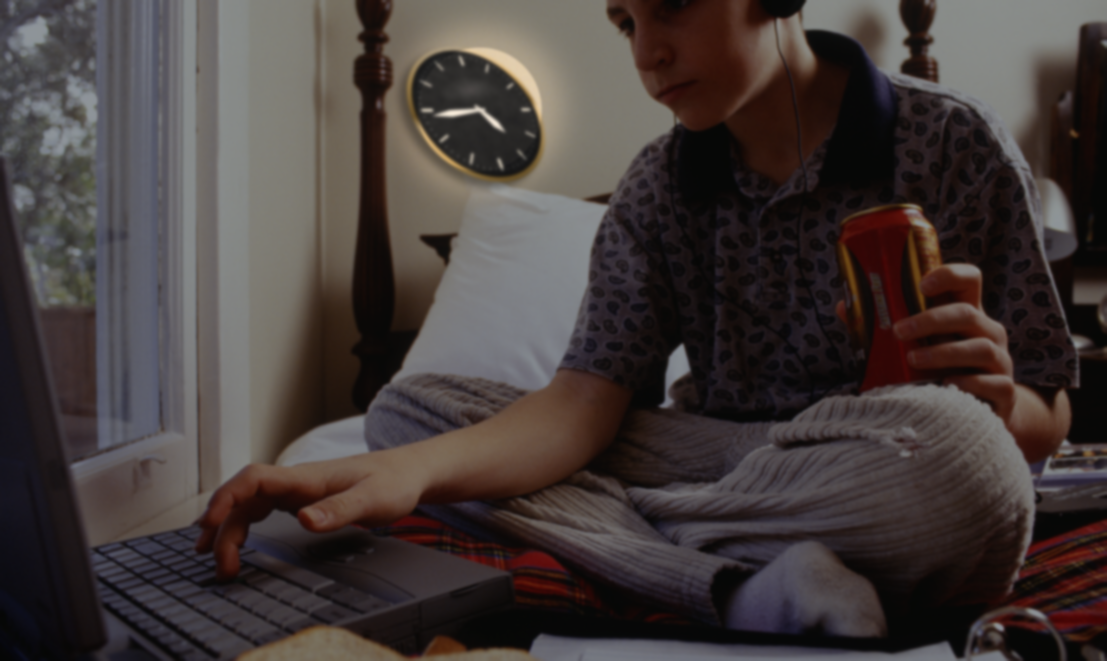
4.44
